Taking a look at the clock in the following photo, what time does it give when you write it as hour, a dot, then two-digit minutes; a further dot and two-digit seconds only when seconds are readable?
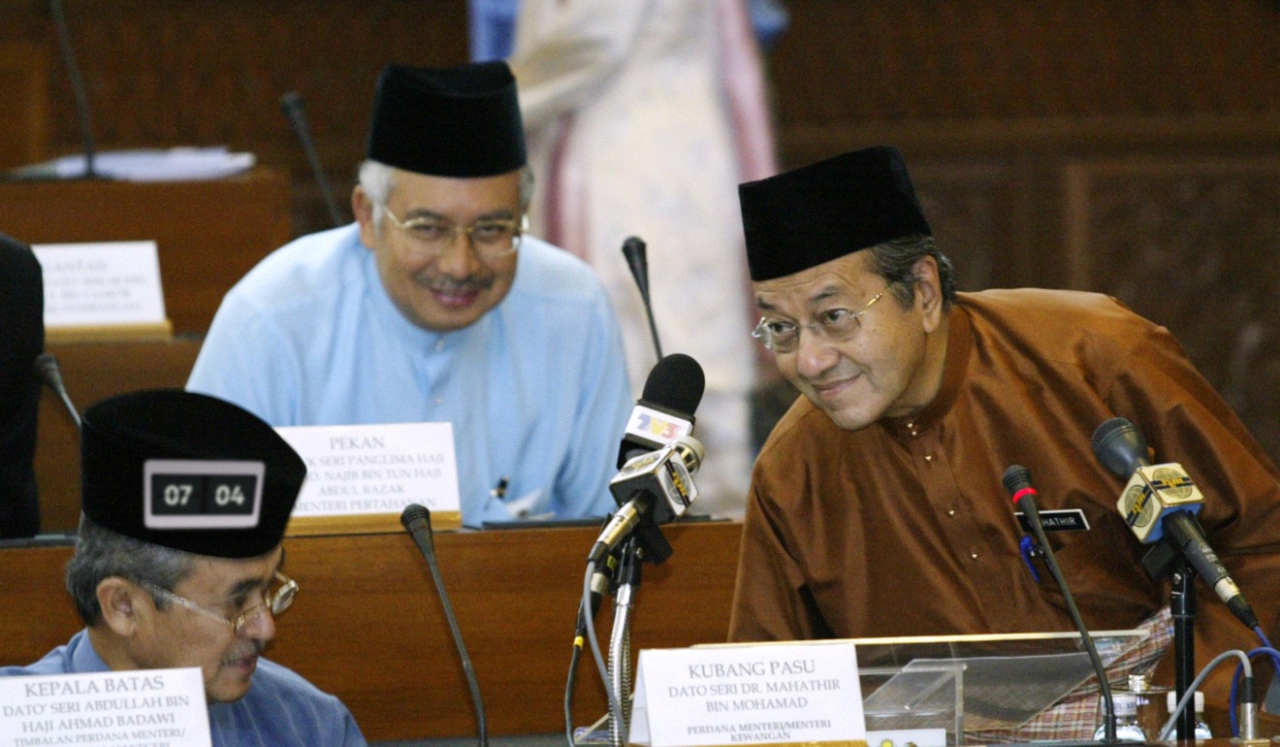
7.04
